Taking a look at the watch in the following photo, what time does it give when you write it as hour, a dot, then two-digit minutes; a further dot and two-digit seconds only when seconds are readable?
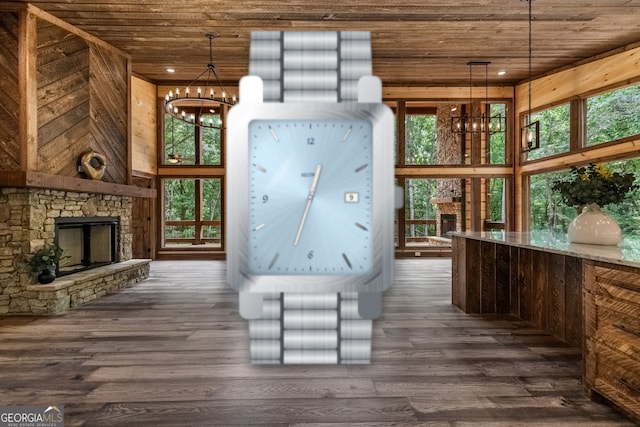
12.33
